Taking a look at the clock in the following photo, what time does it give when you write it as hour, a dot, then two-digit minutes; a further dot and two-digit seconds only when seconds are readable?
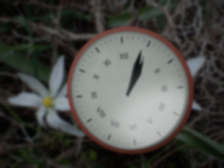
1.04
